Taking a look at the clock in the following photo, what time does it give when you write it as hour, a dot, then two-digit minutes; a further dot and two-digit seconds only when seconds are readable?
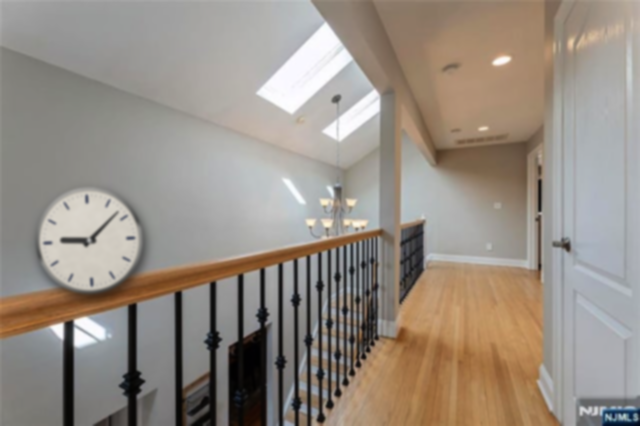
9.08
